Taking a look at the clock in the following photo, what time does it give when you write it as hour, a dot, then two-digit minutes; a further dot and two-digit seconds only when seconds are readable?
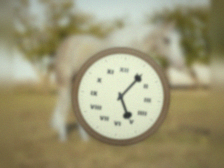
5.06
